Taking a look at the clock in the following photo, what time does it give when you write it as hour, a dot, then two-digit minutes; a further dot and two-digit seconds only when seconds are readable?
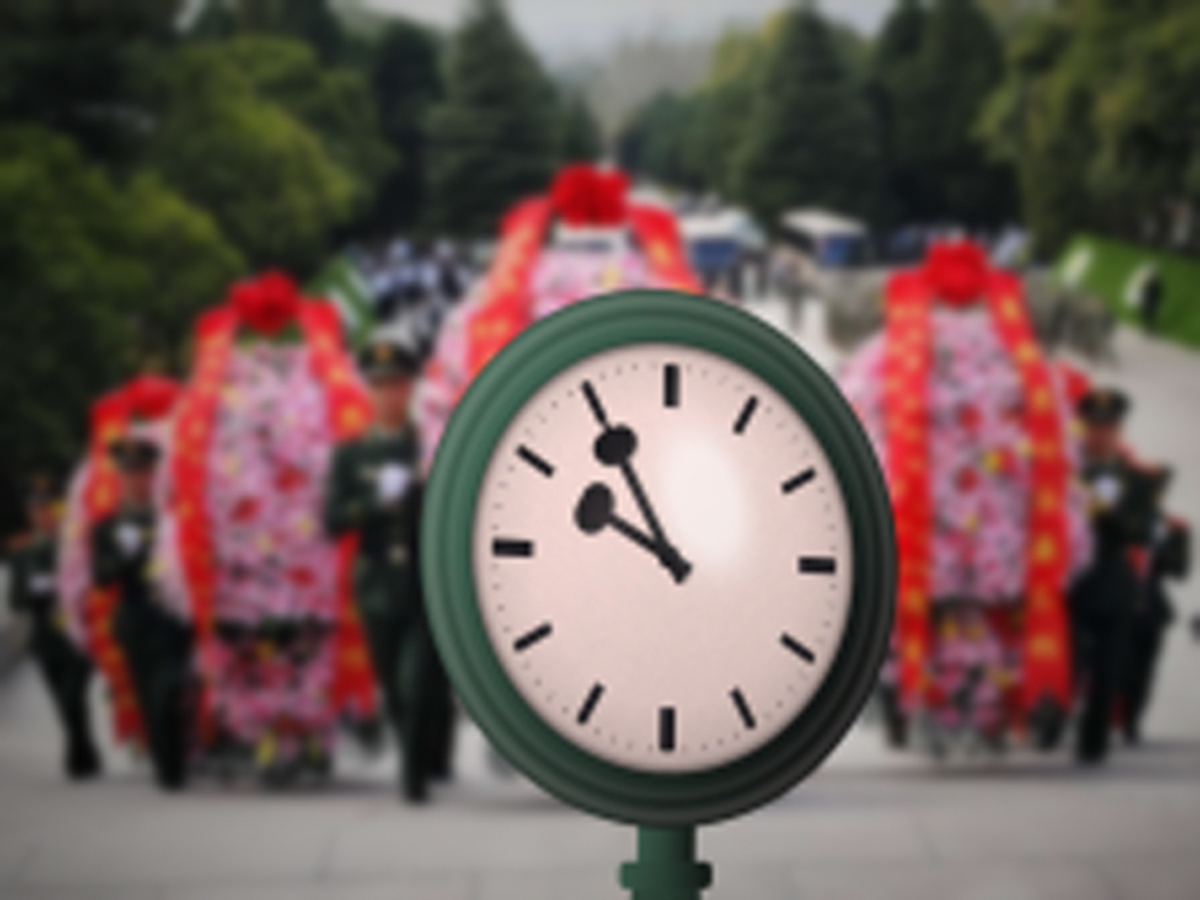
9.55
